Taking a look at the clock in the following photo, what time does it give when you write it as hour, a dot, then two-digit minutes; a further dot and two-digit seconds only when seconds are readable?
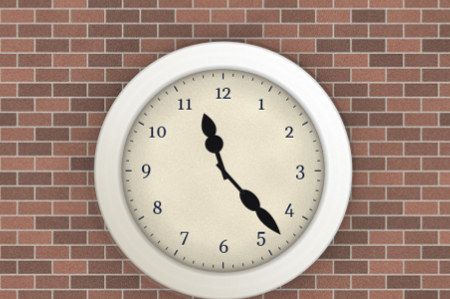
11.23
